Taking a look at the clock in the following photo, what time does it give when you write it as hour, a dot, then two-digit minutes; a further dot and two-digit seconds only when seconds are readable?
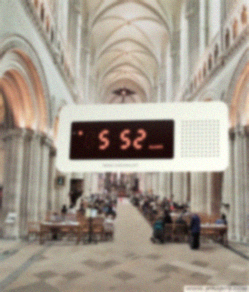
5.52
